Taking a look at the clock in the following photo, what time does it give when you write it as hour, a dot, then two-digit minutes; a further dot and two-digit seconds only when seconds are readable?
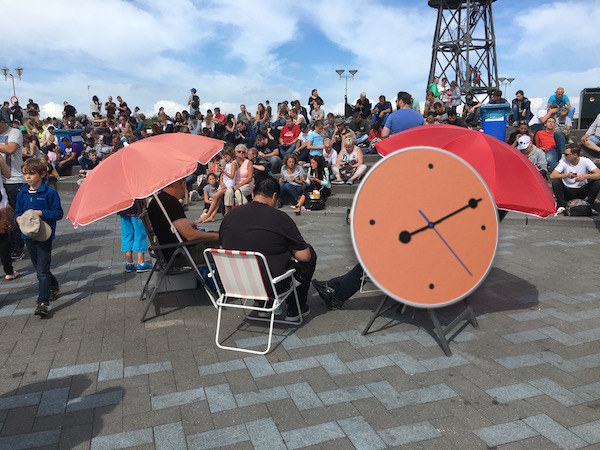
8.10.23
